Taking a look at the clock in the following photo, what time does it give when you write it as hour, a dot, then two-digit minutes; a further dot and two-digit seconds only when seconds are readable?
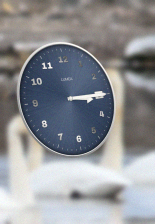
3.15
